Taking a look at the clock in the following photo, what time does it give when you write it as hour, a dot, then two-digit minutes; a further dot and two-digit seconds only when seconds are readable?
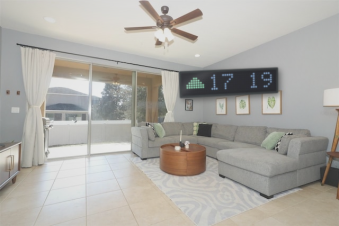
17.19
